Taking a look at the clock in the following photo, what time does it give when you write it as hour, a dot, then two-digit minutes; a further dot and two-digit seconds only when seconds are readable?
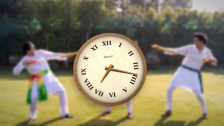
7.18
